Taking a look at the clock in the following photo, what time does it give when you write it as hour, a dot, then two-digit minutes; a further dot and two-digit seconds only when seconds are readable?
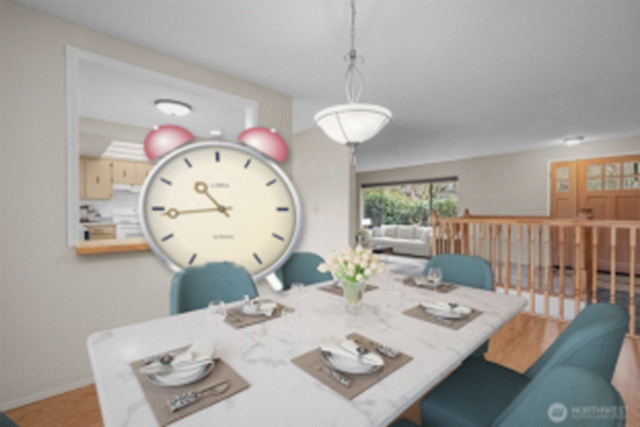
10.44
